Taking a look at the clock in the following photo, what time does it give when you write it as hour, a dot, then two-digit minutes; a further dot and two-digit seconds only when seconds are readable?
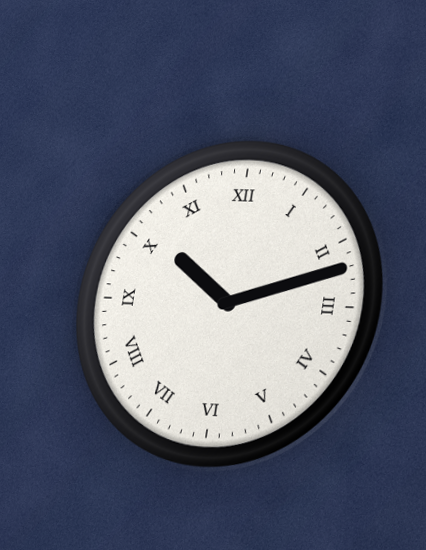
10.12
